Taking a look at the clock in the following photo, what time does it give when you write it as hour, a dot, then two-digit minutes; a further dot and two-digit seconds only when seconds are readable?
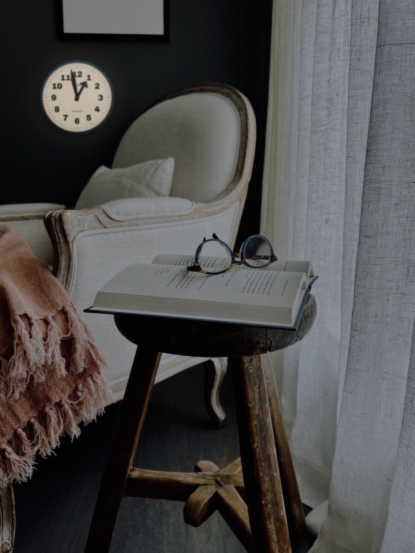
12.58
